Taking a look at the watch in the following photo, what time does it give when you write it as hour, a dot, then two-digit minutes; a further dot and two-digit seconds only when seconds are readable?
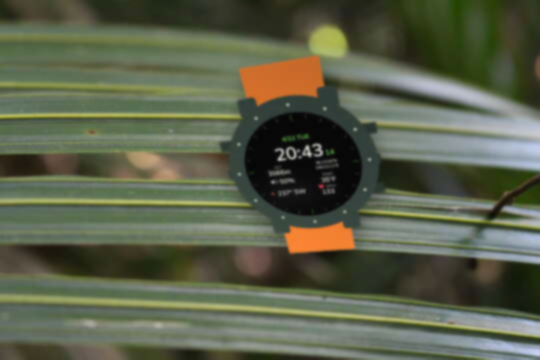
20.43
